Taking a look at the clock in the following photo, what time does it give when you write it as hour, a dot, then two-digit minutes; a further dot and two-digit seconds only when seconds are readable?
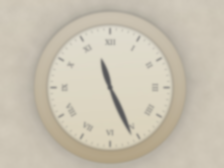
11.26
